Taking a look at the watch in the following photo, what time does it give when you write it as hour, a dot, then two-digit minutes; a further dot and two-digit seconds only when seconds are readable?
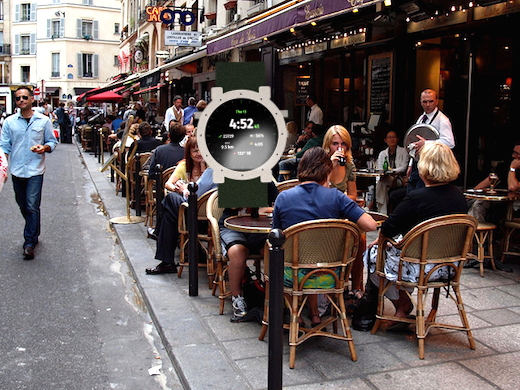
4.52
